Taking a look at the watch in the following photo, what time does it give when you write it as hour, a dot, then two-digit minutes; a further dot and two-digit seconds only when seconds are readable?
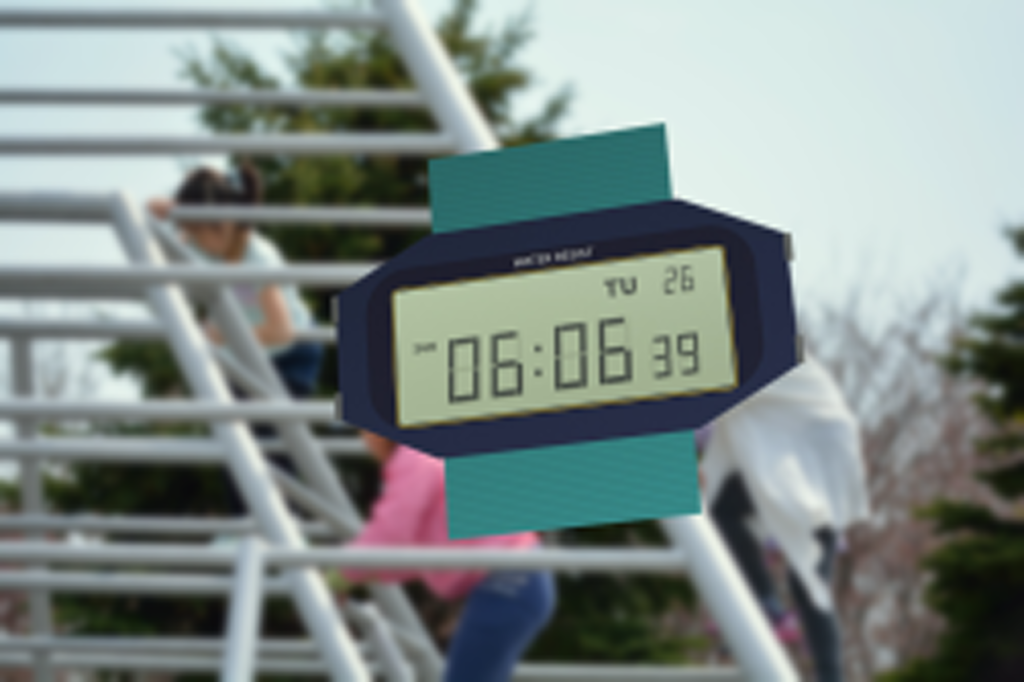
6.06.39
